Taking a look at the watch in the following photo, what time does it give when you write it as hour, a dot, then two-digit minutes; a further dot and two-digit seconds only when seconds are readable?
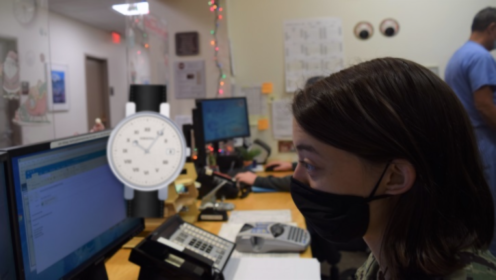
10.06
